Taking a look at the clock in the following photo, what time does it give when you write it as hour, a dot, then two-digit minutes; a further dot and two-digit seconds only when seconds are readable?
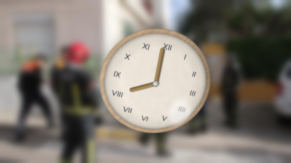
7.59
